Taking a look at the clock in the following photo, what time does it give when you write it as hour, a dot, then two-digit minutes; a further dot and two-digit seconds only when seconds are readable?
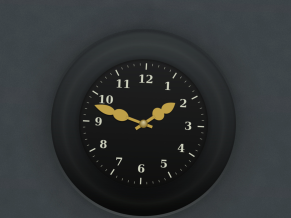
1.48
